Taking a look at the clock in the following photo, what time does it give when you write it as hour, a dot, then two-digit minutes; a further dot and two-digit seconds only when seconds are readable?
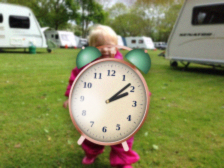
2.08
